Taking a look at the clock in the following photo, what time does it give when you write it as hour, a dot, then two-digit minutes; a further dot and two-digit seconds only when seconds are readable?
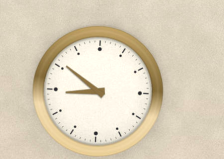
8.51
